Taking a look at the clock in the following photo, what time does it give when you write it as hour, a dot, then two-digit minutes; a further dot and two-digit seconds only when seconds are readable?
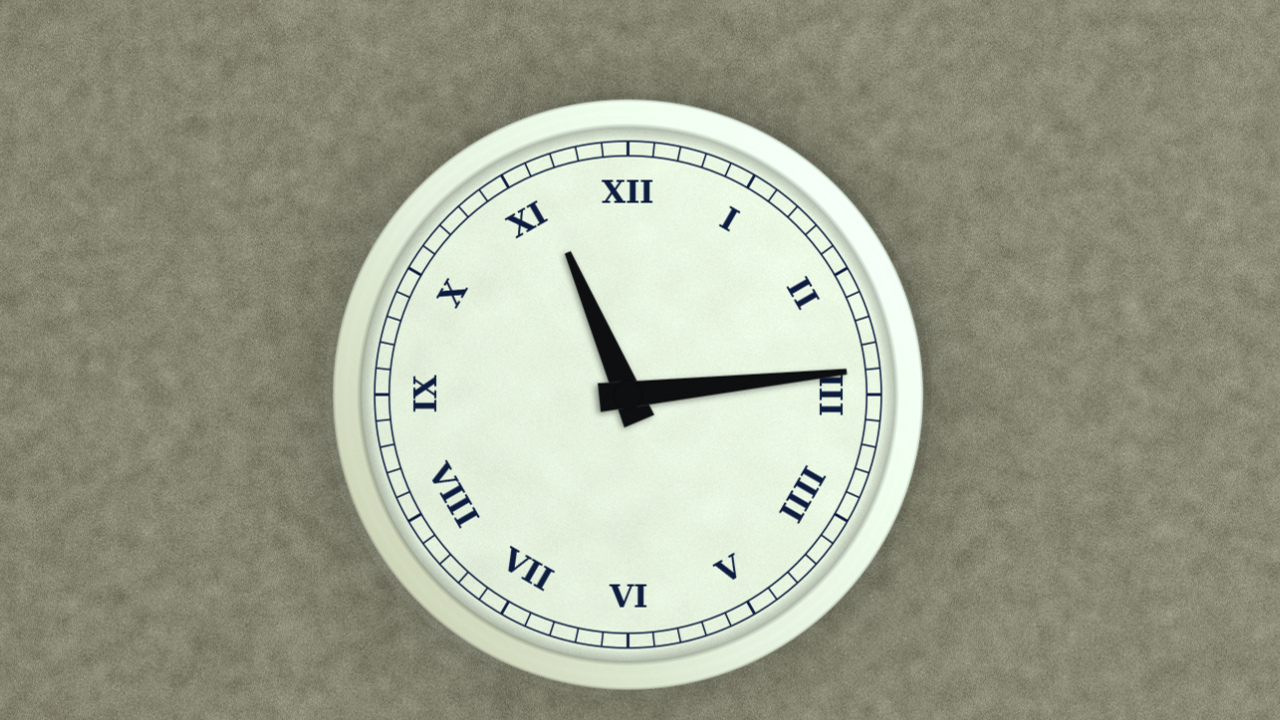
11.14
